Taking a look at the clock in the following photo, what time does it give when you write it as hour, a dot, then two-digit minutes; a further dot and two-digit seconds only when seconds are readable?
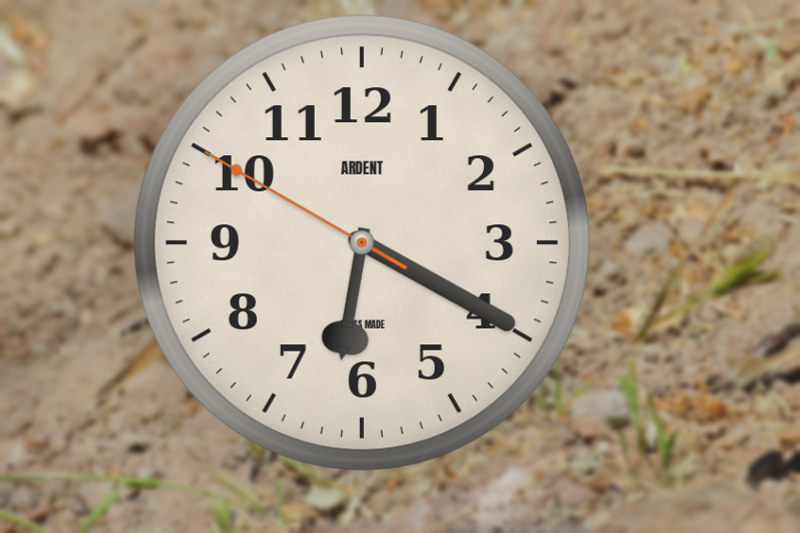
6.19.50
